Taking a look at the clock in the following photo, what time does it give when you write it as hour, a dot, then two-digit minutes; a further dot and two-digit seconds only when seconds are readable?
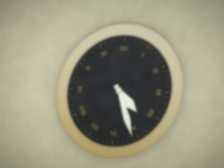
4.26
